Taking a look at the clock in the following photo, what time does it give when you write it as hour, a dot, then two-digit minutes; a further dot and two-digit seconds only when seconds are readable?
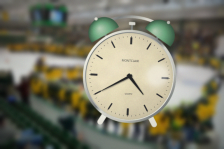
4.40
